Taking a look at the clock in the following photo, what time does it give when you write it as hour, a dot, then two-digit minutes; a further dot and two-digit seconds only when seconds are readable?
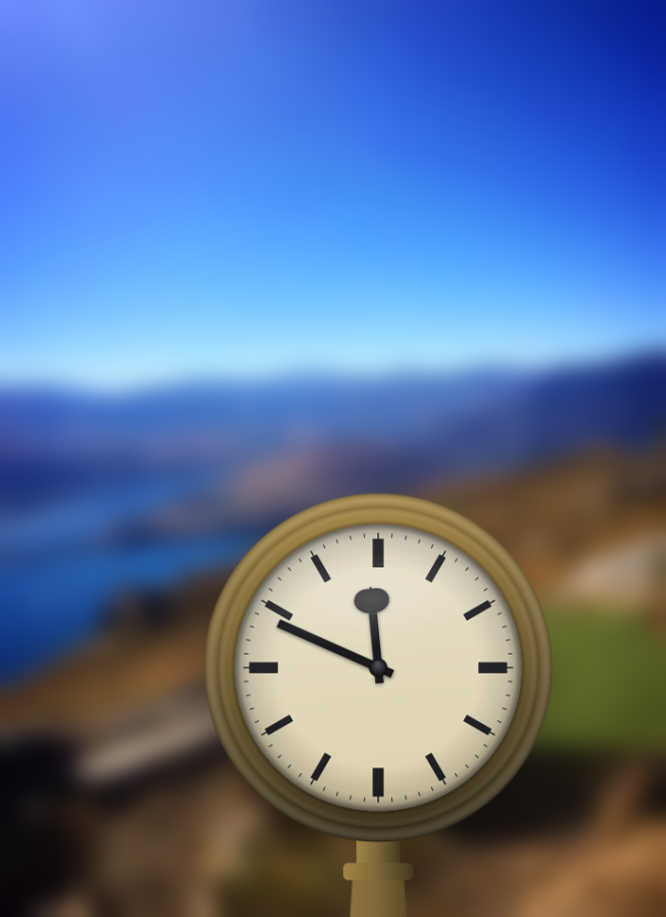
11.49
